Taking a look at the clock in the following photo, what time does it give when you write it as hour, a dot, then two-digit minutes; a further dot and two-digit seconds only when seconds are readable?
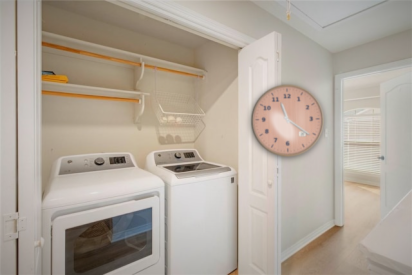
11.21
